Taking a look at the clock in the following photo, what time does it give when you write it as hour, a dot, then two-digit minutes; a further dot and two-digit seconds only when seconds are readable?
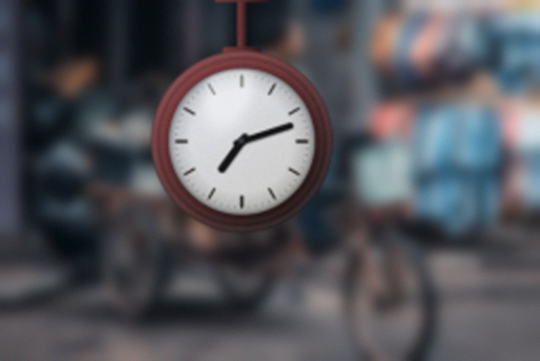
7.12
